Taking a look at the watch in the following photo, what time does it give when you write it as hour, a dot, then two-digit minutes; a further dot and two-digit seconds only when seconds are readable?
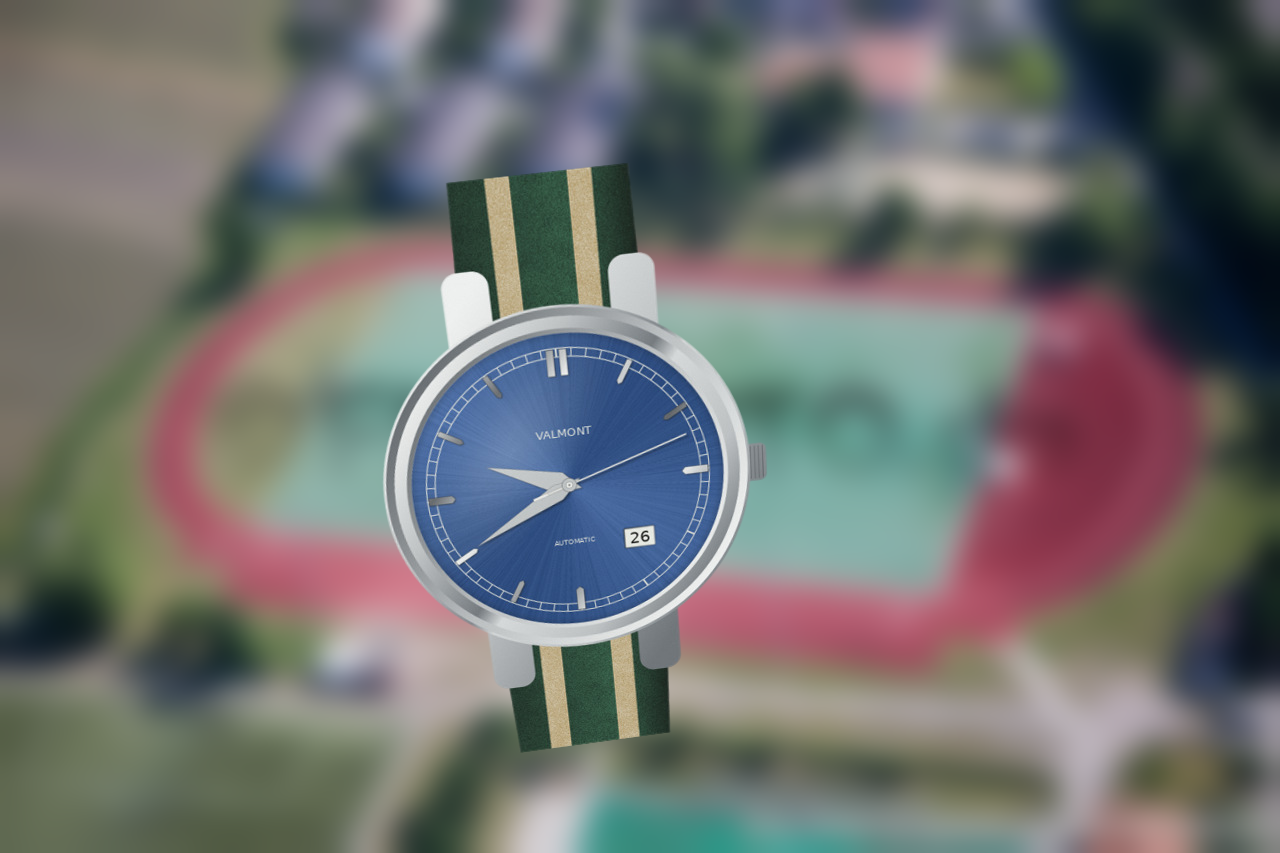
9.40.12
